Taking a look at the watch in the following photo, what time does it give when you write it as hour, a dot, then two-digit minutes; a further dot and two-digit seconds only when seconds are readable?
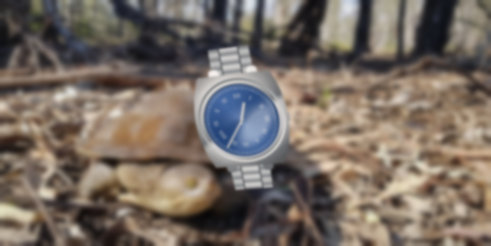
12.36
